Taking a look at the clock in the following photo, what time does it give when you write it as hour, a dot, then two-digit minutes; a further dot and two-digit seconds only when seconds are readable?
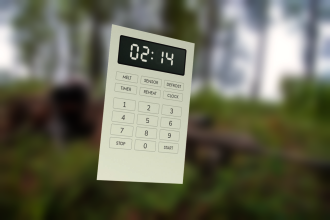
2.14
